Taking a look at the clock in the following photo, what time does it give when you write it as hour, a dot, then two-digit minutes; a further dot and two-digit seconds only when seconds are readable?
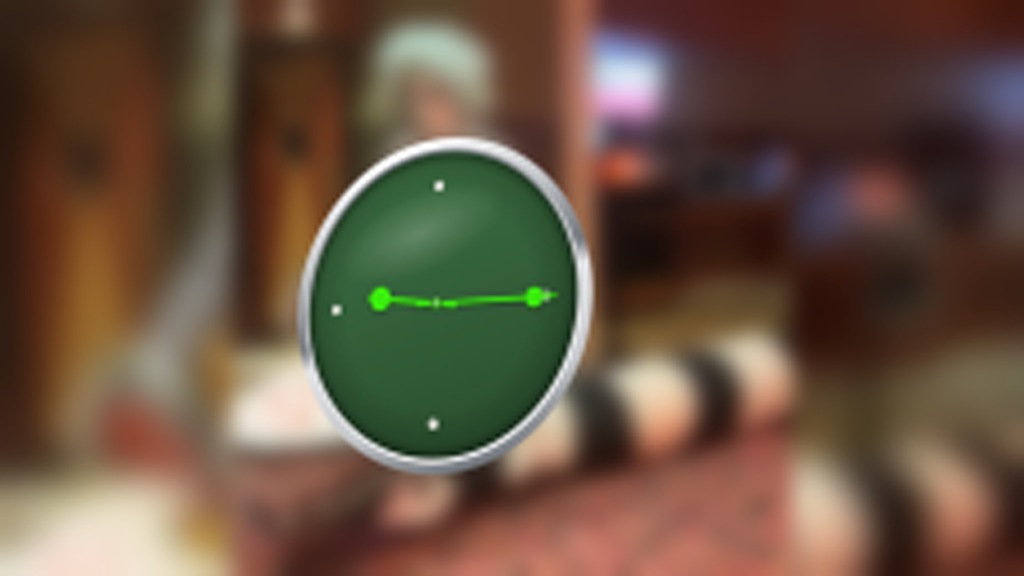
9.15
